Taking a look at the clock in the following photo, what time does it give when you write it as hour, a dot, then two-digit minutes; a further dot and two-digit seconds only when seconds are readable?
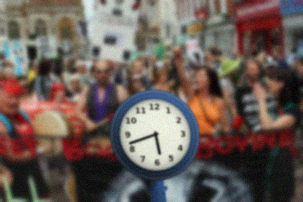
5.42
